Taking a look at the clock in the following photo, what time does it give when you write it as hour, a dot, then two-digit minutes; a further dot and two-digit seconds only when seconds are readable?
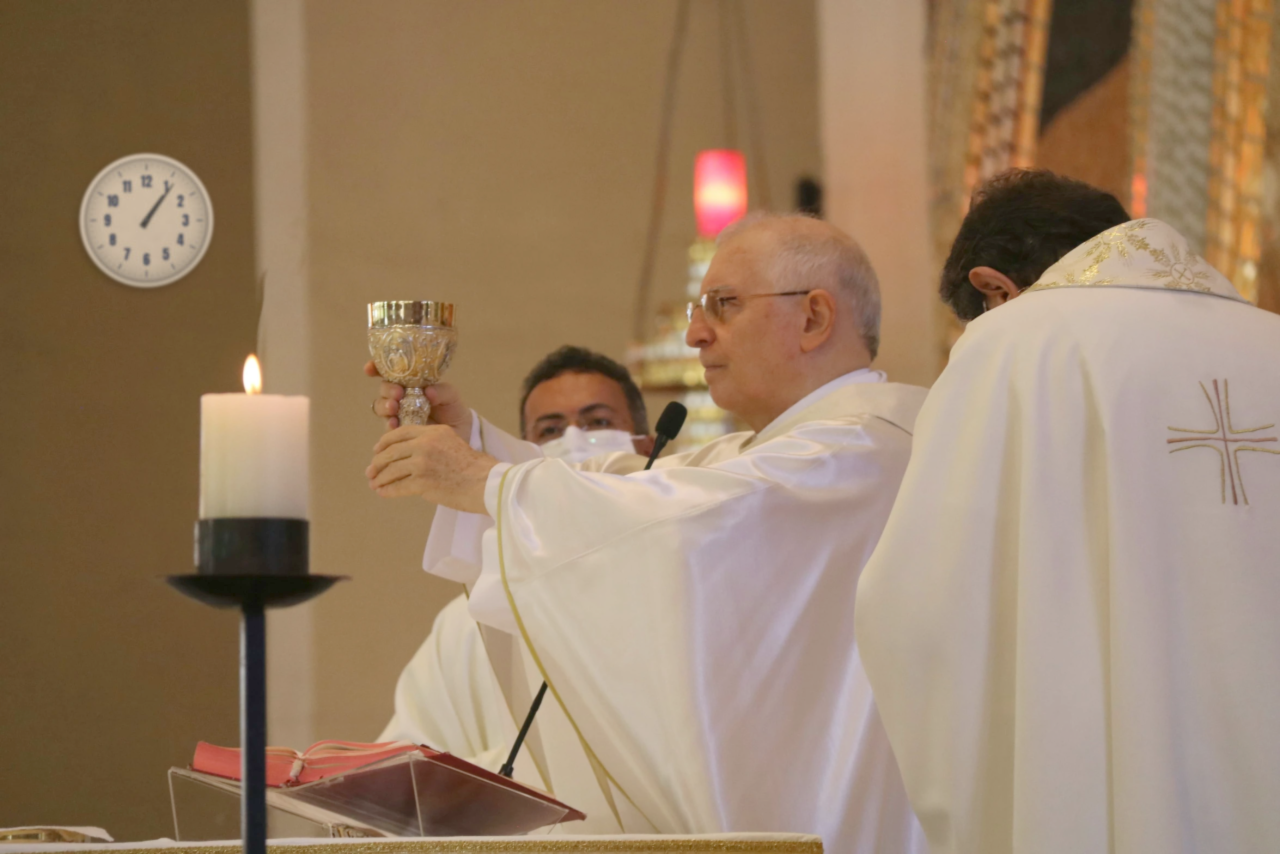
1.06
